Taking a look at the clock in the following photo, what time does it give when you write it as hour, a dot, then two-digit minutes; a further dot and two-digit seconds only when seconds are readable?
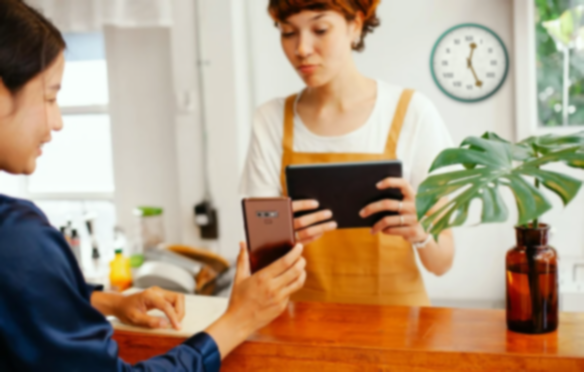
12.26
